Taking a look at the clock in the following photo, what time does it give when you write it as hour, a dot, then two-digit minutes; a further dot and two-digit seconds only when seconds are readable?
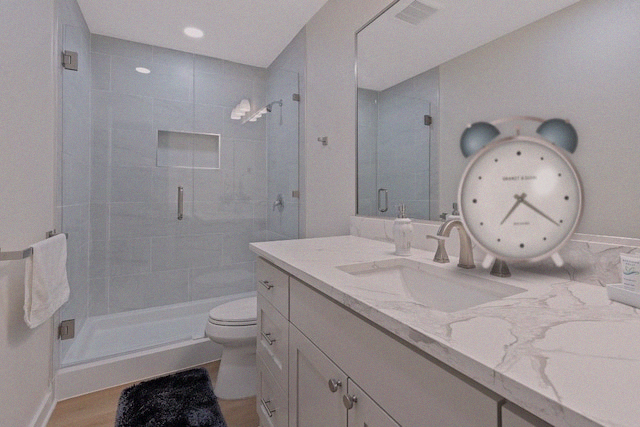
7.21
